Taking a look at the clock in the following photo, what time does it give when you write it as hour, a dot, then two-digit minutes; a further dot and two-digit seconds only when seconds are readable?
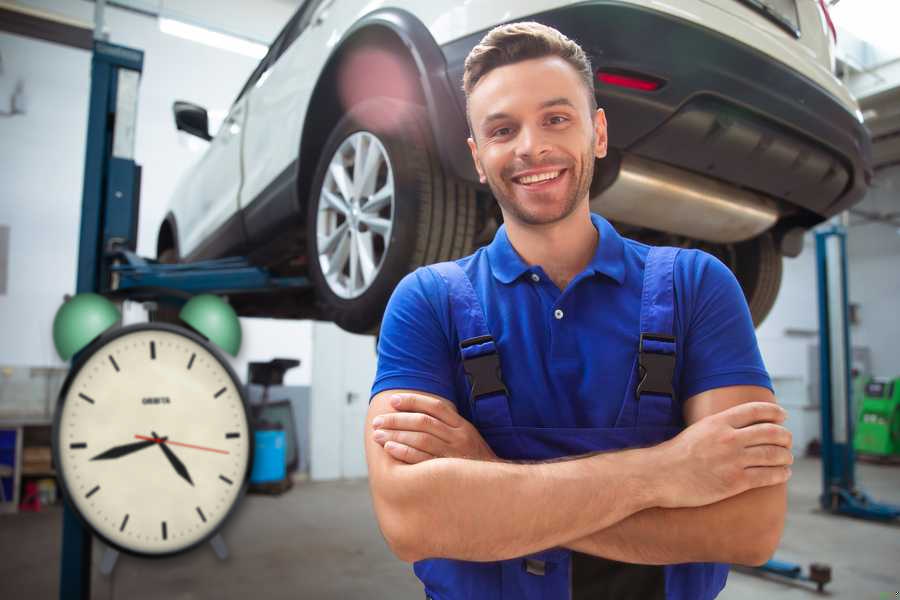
4.43.17
